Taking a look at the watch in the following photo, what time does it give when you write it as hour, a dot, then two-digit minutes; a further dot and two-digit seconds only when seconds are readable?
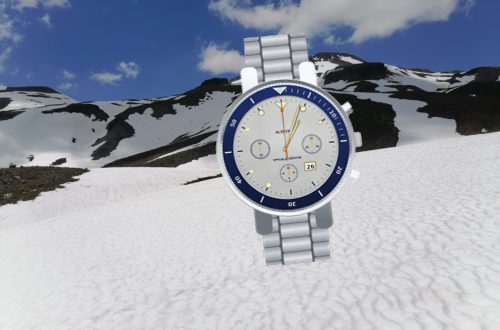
1.04
